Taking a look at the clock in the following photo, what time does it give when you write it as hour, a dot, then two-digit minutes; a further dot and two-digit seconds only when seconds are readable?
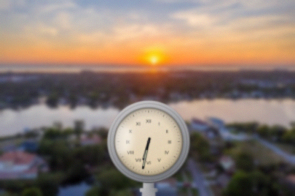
6.32
